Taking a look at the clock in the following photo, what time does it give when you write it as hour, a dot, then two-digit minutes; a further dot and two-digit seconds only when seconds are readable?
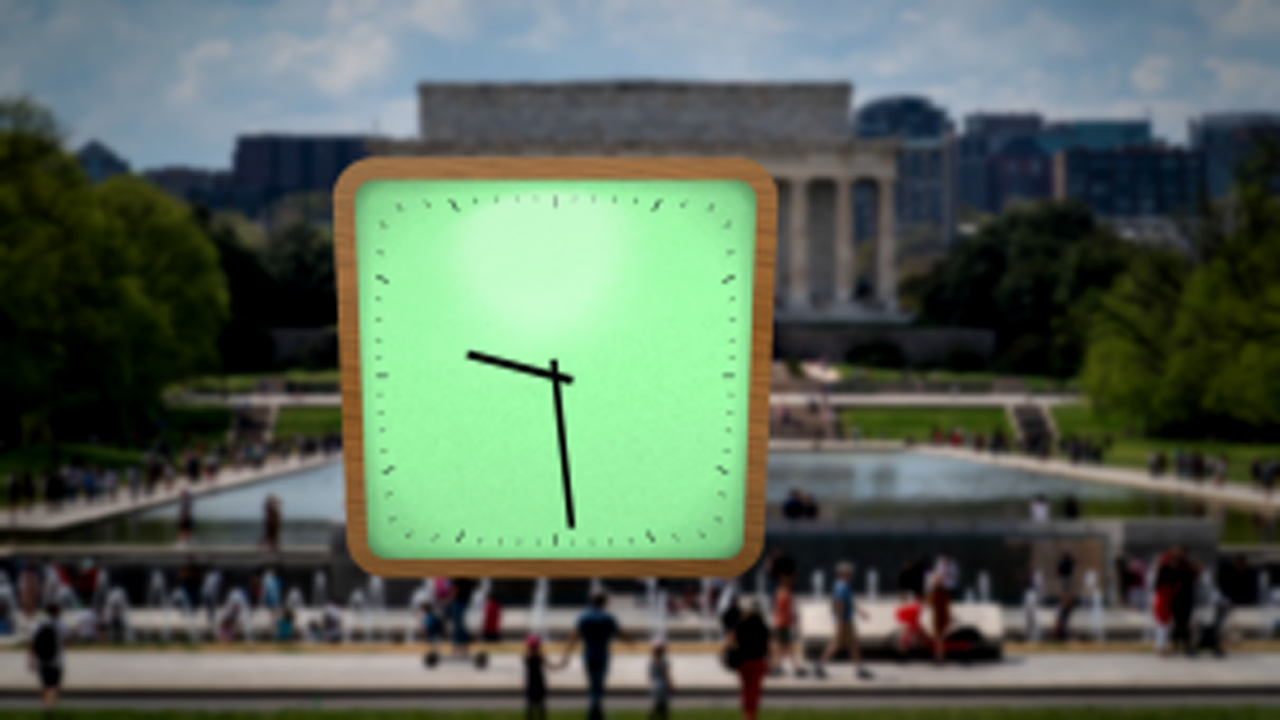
9.29
